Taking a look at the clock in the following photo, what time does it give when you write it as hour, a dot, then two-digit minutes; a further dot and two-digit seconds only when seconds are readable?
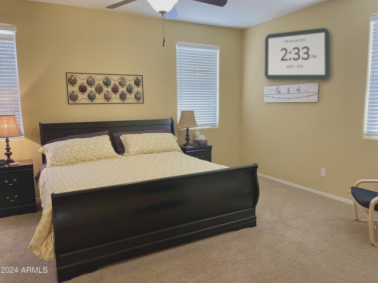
2.33
